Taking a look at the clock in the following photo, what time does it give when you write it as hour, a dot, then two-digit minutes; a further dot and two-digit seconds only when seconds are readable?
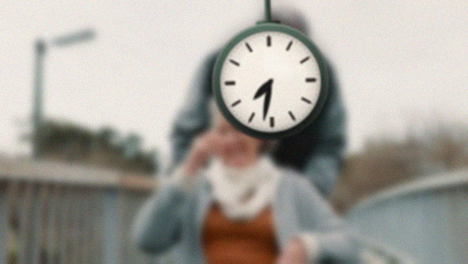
7.32
